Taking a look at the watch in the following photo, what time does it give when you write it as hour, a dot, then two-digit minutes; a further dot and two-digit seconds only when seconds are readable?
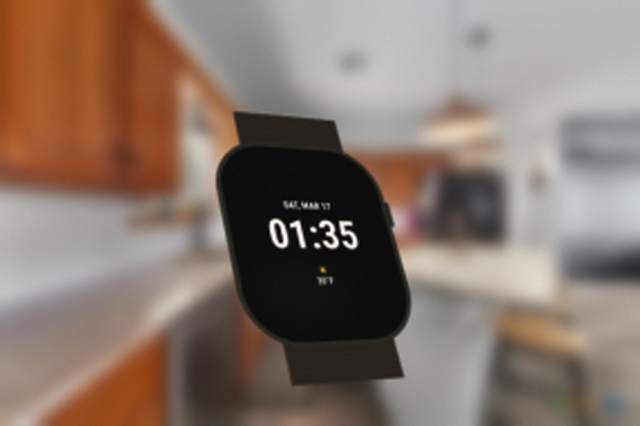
1.35
